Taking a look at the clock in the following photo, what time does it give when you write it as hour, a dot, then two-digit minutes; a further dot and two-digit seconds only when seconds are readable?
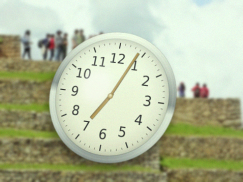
7.04
